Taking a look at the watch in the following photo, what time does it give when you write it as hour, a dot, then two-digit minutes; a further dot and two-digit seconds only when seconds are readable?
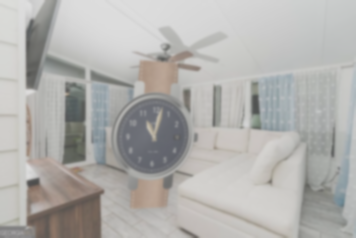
11.02
